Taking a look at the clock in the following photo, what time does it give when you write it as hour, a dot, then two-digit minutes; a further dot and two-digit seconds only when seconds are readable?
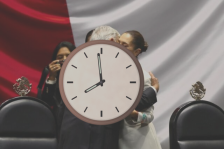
7.59
